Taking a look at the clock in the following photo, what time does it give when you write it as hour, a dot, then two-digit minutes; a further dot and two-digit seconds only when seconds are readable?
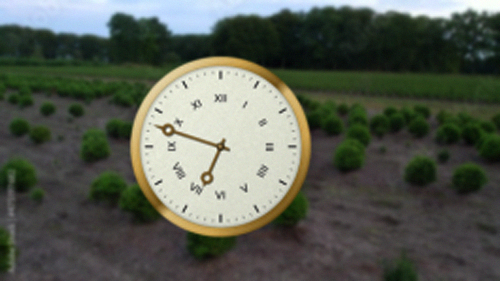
6.48
